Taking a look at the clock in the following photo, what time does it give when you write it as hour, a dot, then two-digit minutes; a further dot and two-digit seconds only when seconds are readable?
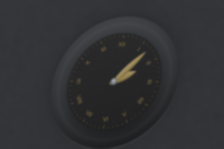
2.07
